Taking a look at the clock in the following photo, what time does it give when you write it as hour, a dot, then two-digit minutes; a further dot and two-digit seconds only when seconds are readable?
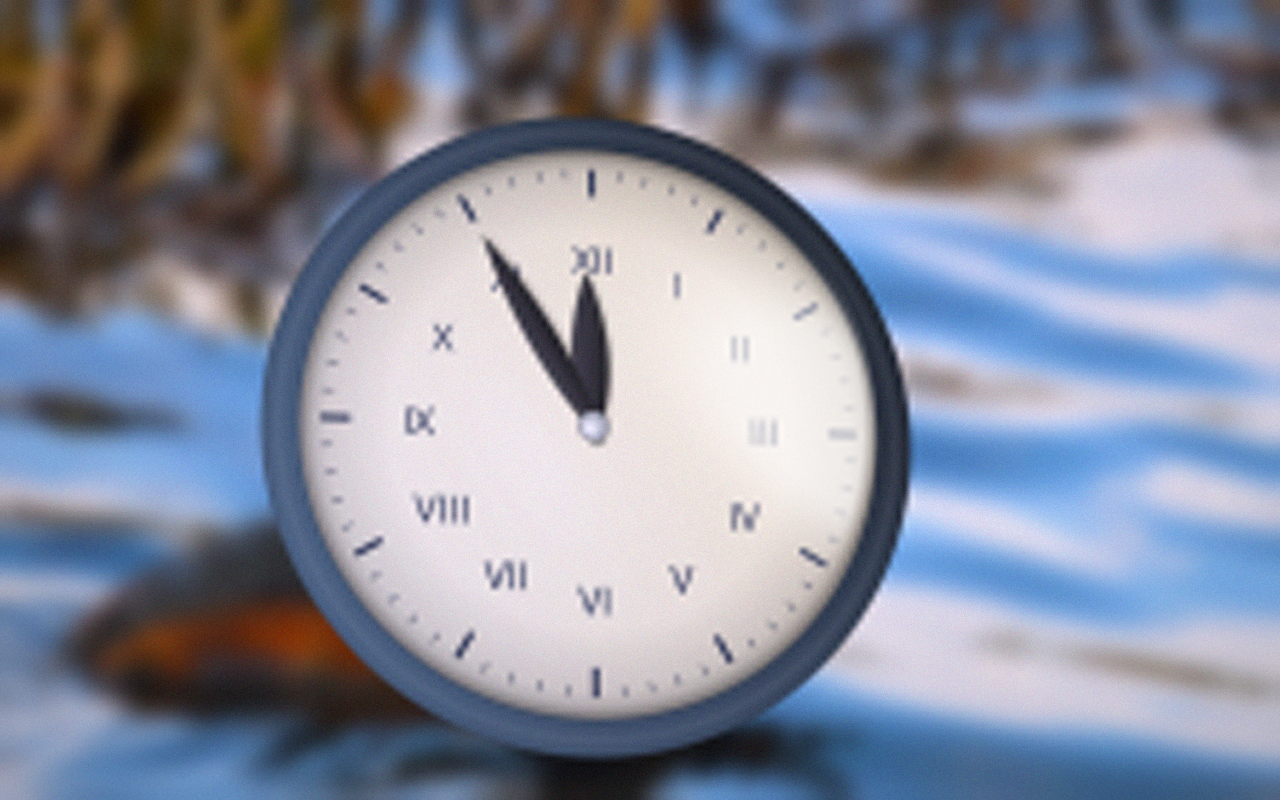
11.55
